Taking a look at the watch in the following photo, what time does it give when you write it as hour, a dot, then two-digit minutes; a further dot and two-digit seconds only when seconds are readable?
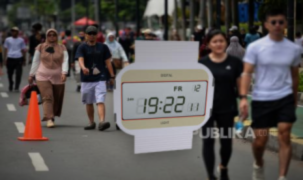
19.22.11
